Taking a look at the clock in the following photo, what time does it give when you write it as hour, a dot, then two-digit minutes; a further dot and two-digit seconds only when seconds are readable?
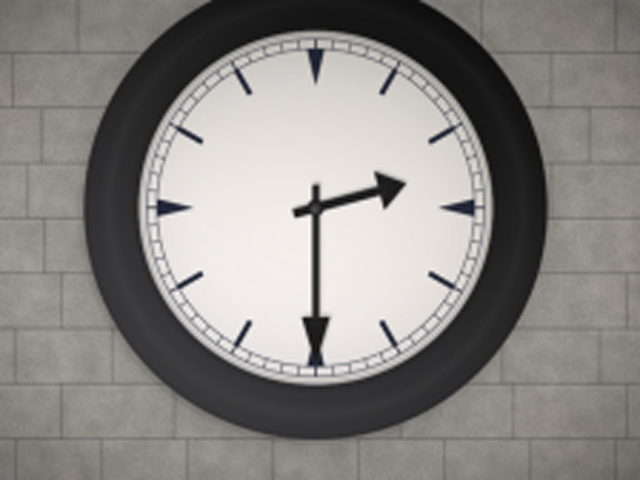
2.30
